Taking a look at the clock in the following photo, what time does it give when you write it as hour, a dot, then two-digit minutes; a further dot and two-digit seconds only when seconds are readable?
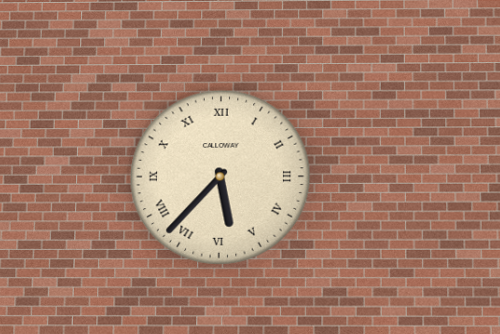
5.37
